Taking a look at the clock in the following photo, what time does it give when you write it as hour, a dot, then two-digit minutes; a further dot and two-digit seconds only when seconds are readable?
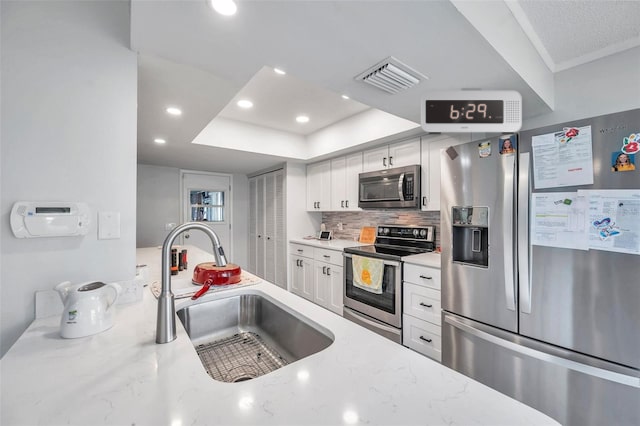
6.29
